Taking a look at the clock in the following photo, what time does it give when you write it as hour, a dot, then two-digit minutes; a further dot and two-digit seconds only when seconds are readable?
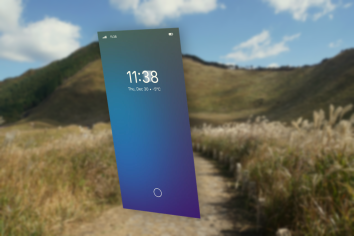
11.38
